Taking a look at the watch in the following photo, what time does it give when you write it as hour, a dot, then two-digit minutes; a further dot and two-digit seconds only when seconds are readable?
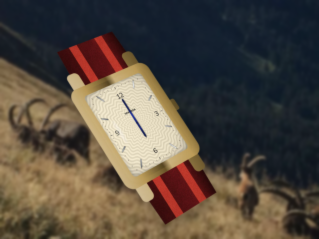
6.00
